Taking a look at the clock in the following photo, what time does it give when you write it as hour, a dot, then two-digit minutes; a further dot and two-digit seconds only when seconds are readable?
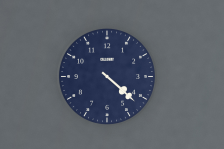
4.22
